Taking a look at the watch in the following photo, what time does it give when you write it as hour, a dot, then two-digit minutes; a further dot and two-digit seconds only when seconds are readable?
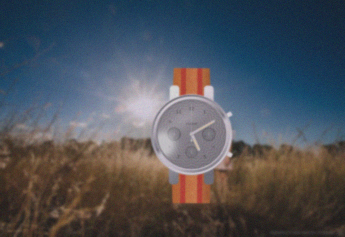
5.10
